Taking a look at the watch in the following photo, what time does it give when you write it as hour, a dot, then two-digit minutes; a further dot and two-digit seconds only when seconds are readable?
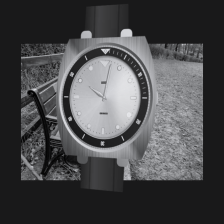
10.02
